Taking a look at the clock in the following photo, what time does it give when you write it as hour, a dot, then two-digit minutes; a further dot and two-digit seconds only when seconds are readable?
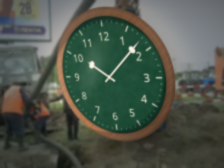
10.08
